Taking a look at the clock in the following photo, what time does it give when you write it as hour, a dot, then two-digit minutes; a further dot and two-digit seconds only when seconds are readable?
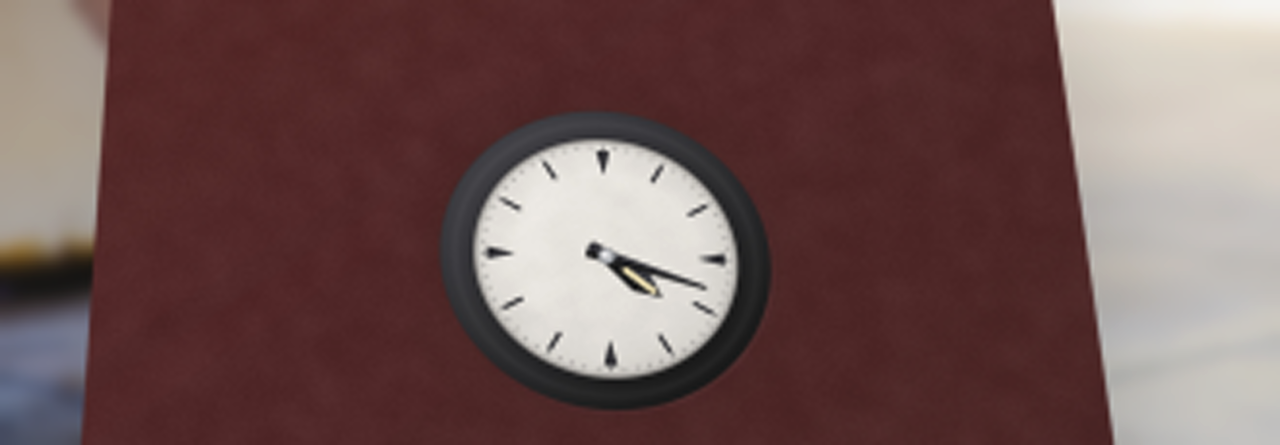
4.18
